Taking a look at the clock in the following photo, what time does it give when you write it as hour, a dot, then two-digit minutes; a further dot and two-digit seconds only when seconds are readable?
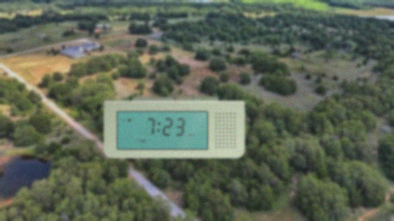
7.23
